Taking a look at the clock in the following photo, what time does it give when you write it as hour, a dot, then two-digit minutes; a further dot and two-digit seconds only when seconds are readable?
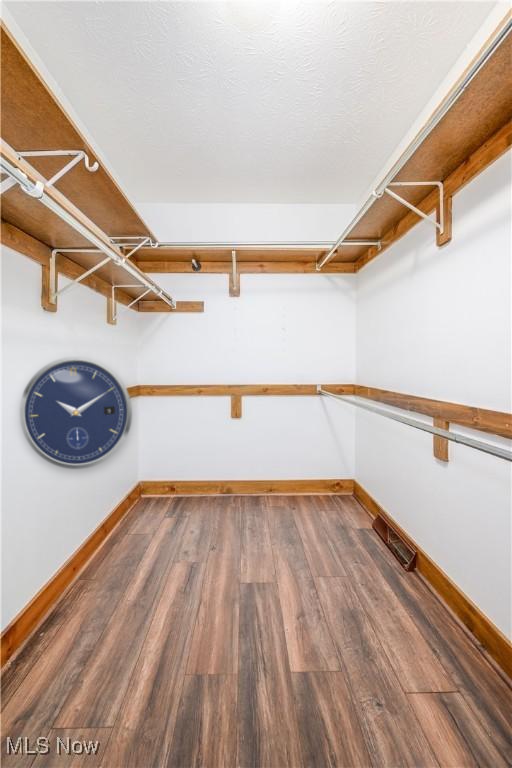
10.10
